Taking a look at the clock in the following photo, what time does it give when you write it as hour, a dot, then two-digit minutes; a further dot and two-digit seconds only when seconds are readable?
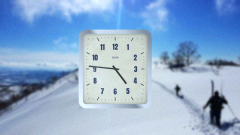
4.46
